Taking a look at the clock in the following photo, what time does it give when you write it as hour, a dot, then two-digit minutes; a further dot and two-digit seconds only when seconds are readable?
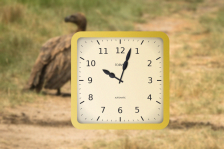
10.03
